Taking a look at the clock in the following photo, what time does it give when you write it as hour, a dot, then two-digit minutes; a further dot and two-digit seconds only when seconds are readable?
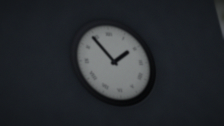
1.54
